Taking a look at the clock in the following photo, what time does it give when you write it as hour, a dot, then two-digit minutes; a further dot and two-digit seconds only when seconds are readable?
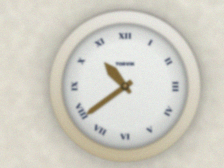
10.39
